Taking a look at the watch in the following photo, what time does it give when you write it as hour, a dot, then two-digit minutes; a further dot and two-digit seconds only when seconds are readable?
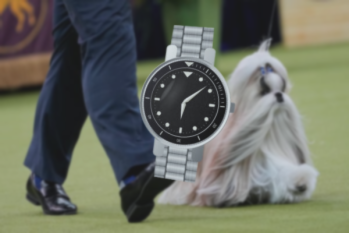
6.08
